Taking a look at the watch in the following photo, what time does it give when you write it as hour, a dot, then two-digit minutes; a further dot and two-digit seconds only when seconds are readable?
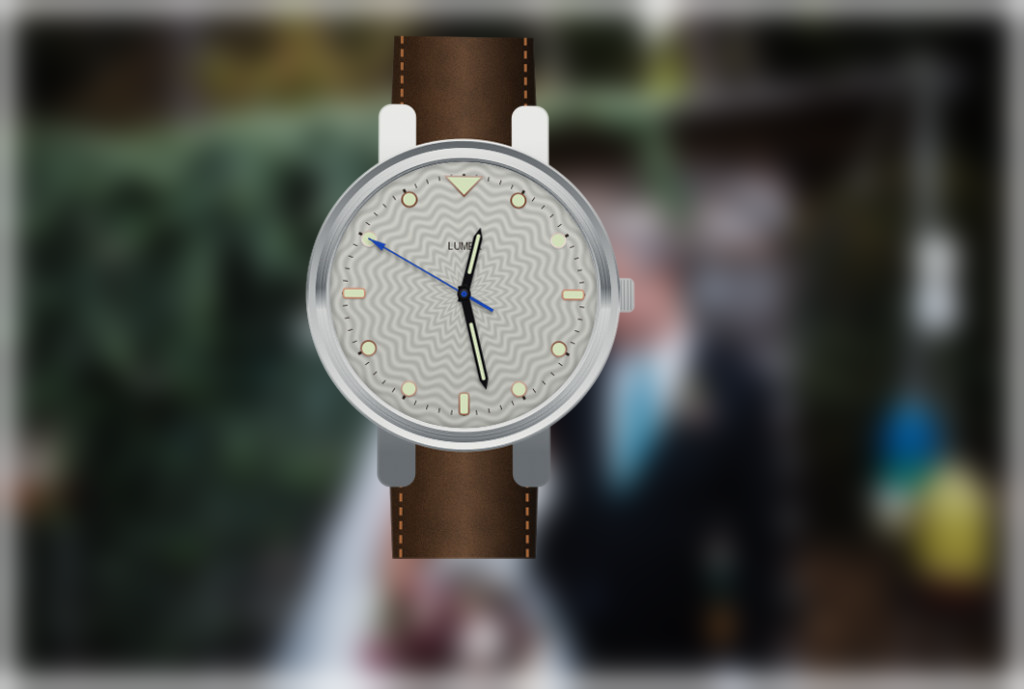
12.27.50
